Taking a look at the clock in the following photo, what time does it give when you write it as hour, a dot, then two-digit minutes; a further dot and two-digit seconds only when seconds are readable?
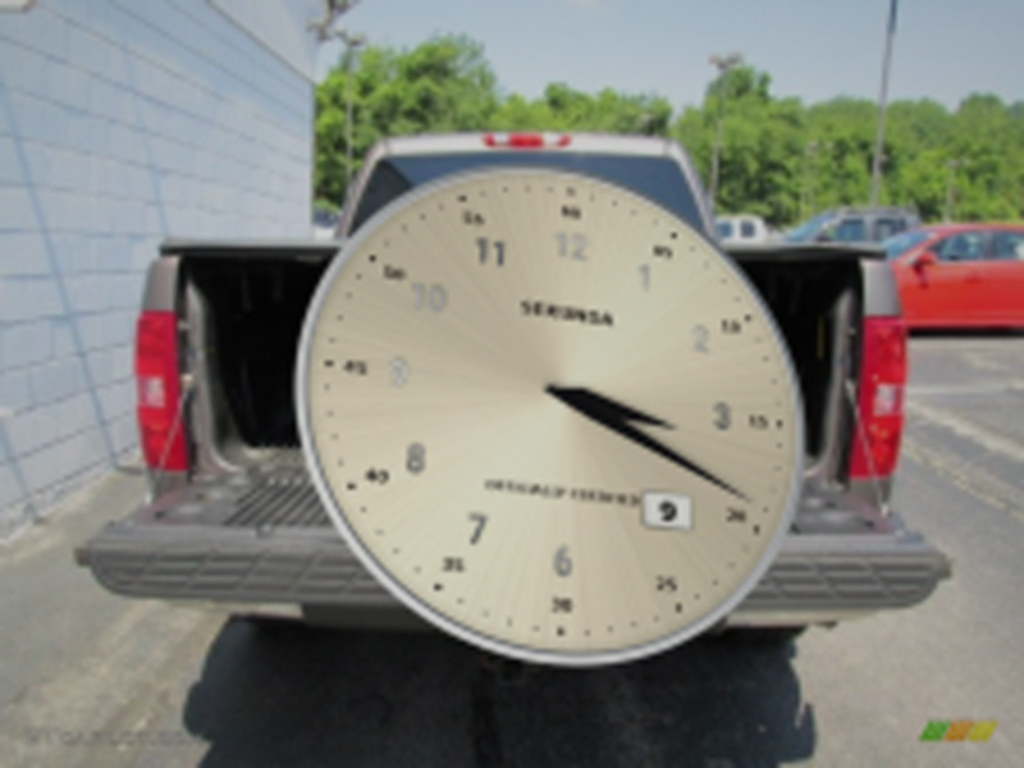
3.19
